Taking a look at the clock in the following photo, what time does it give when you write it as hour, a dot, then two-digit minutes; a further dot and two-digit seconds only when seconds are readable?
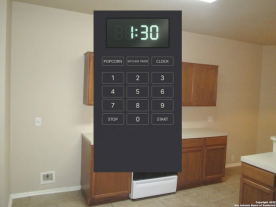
1.30
